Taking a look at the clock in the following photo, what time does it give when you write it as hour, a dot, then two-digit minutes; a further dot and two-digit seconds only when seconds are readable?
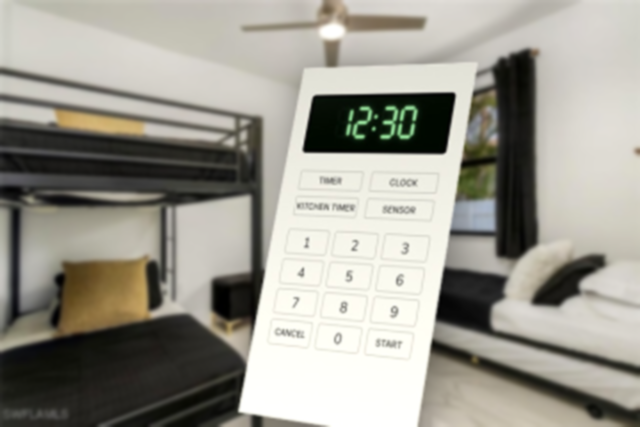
12.30
